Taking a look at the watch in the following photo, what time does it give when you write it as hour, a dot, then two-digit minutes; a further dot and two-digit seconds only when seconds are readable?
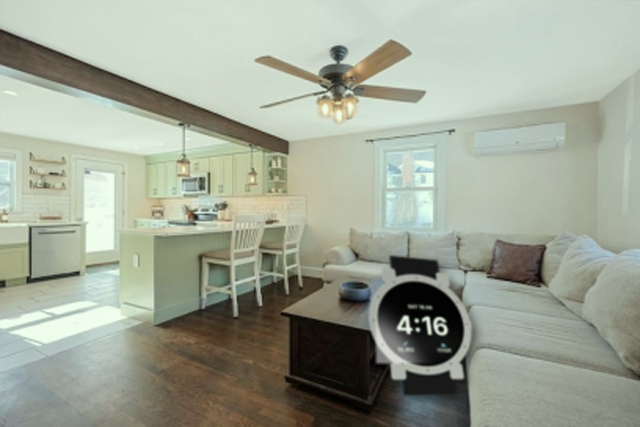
4.16
